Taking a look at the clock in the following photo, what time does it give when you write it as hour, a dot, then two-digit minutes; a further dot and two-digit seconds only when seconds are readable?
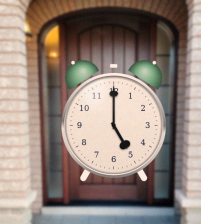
5.00
